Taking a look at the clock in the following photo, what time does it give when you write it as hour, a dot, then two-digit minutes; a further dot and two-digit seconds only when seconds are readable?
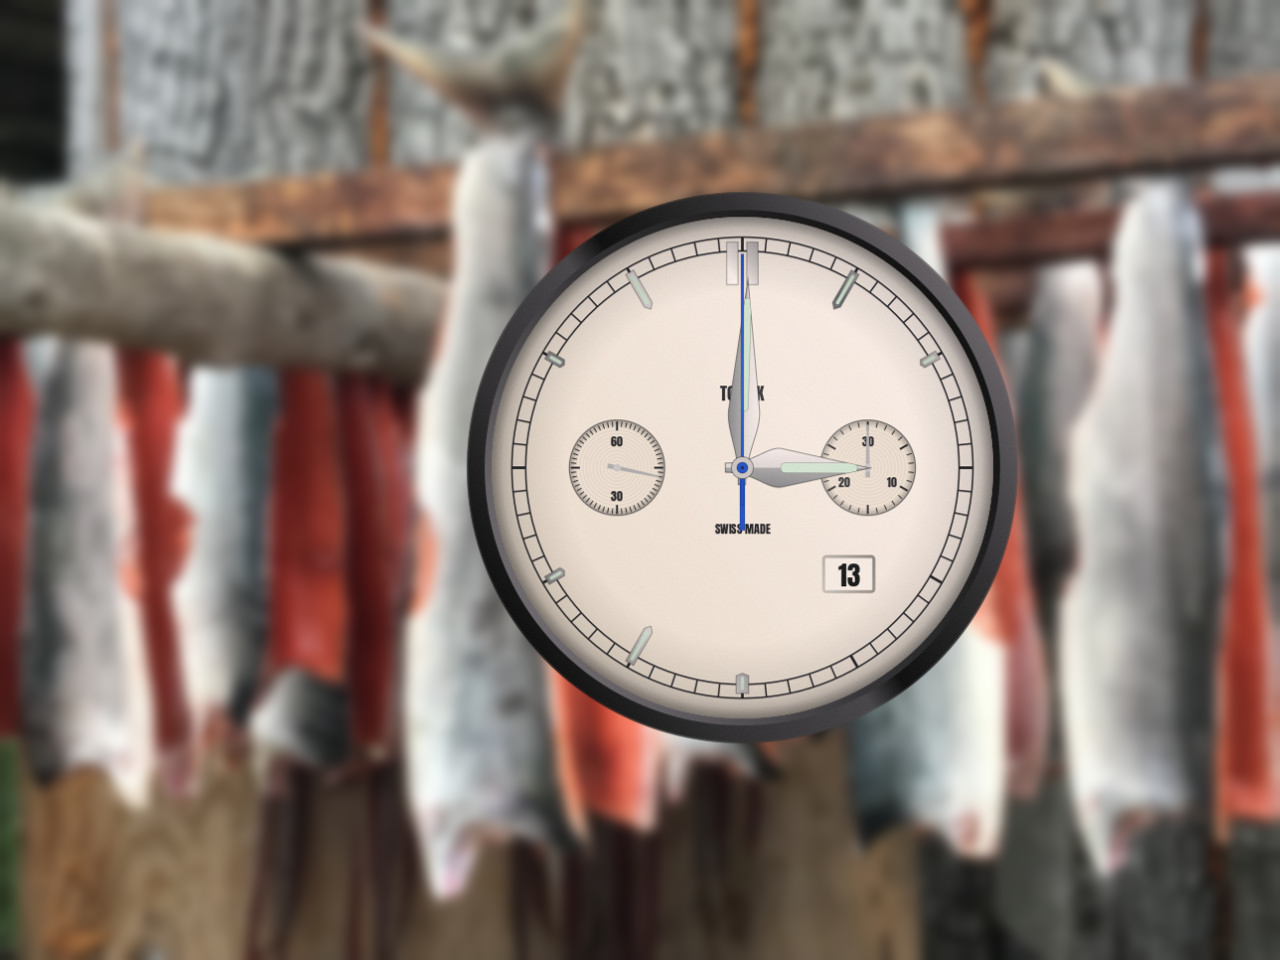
3.00.17
